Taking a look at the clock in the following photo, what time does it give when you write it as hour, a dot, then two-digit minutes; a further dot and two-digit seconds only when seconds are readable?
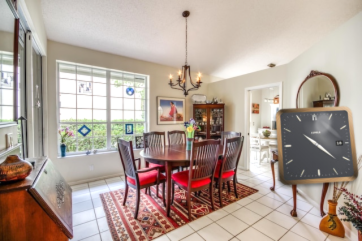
10.22
